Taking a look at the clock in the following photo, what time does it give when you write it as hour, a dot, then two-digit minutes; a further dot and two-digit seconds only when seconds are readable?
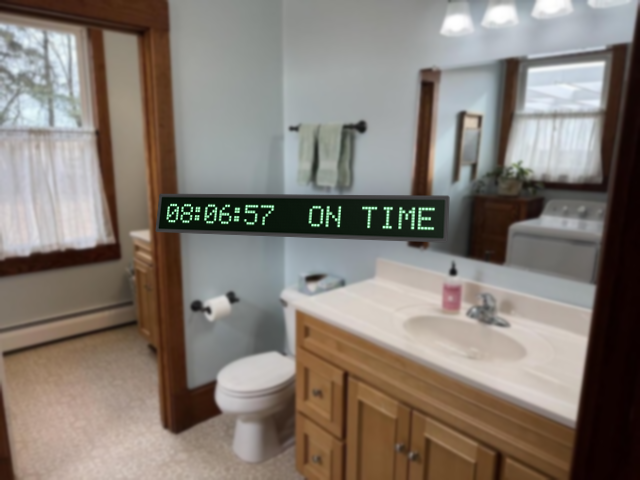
8.06.57
